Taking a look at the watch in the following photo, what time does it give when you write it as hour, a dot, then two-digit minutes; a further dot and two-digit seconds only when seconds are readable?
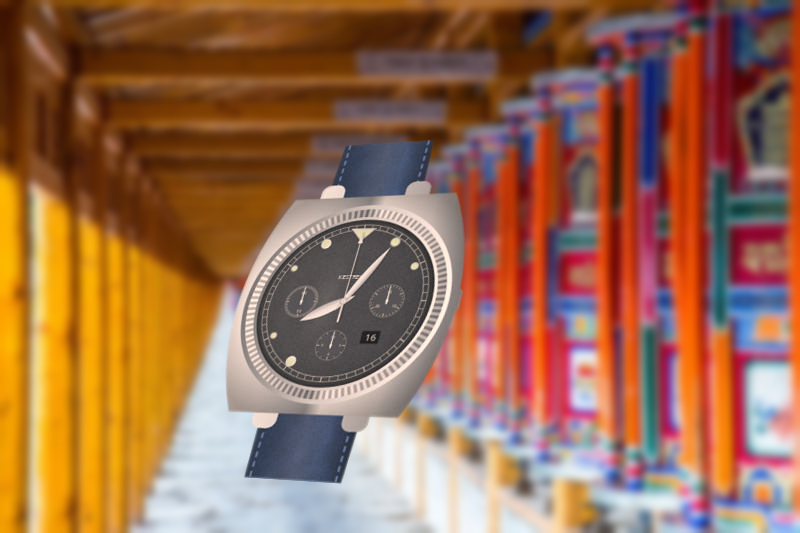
8.05
